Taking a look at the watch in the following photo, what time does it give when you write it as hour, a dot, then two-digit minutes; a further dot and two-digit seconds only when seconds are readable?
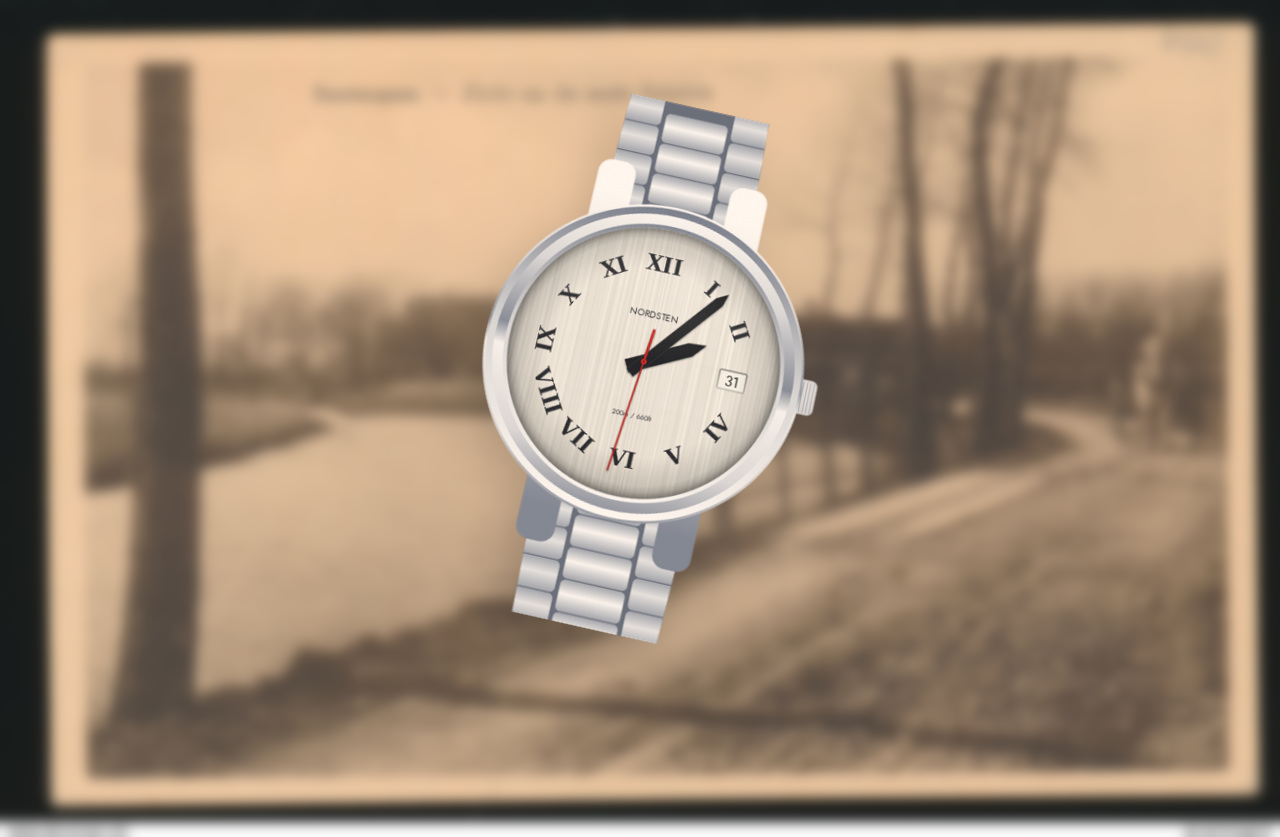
2.06.31
